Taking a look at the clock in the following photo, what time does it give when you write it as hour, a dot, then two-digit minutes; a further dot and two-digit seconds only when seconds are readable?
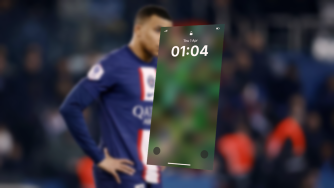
1.04
